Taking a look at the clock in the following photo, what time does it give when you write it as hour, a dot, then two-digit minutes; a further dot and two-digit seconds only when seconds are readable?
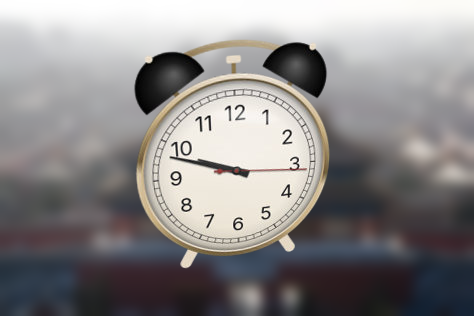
9.48.16
